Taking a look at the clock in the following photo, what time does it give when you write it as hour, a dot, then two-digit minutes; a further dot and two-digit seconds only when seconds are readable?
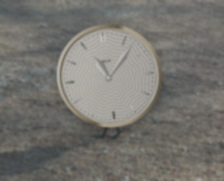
11.07
